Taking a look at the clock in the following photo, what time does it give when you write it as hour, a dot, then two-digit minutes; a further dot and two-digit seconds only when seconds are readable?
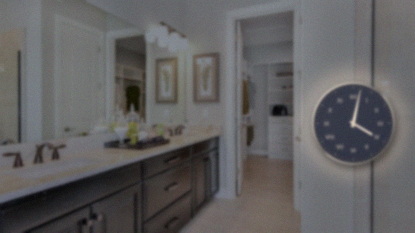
4.02
